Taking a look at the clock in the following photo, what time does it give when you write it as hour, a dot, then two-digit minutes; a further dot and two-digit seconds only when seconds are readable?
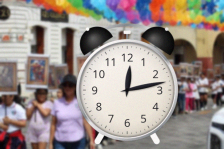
12.13
